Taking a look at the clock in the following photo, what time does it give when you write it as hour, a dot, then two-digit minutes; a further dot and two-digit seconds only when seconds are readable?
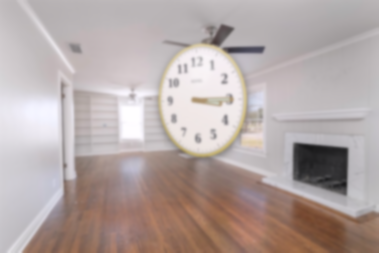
3.15
